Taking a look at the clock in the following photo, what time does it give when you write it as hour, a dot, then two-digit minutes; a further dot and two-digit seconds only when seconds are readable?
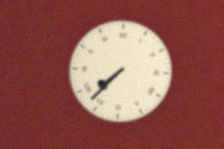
7.37
